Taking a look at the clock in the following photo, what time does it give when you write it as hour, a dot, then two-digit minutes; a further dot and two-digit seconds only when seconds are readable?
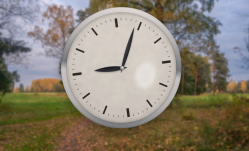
9.04
